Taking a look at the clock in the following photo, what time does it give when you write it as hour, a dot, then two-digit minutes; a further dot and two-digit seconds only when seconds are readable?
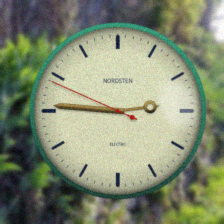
2.45.49
